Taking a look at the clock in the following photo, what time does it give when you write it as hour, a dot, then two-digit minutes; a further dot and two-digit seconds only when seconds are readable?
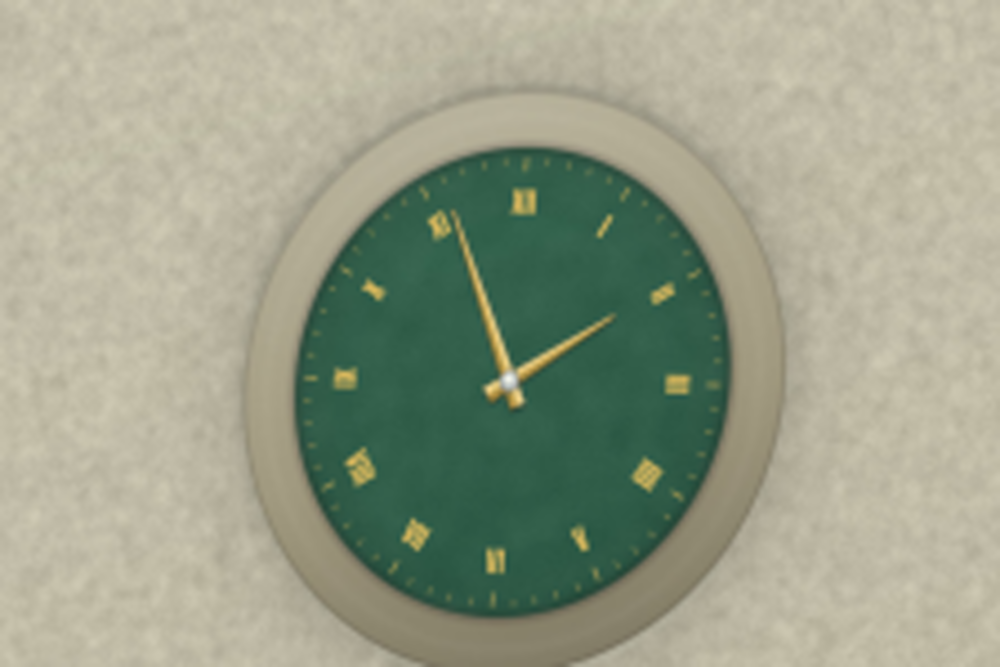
1.56
